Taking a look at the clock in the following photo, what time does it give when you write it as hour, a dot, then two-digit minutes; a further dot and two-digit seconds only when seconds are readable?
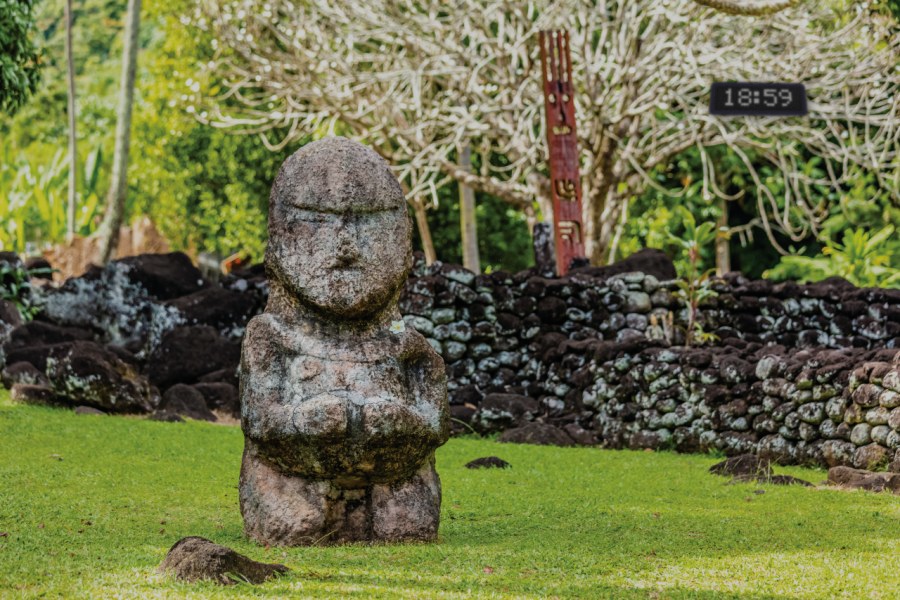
18.59
